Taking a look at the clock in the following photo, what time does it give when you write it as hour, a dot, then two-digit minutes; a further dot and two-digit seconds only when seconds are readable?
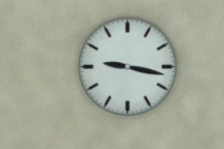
9.17
